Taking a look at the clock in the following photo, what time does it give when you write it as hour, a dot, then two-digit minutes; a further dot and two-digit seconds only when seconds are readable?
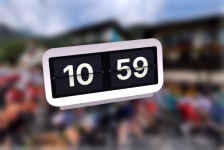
10.59
